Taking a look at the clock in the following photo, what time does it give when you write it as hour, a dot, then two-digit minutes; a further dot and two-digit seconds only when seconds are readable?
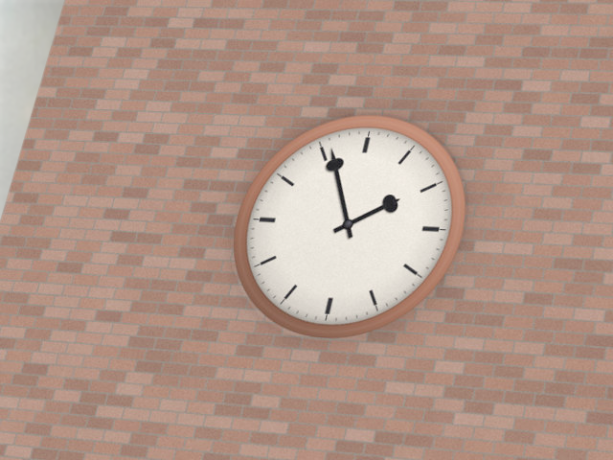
1.56
